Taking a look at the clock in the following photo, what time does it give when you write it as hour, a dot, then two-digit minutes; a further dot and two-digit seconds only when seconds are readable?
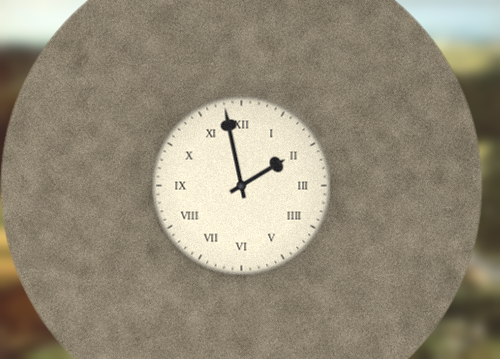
1.58
